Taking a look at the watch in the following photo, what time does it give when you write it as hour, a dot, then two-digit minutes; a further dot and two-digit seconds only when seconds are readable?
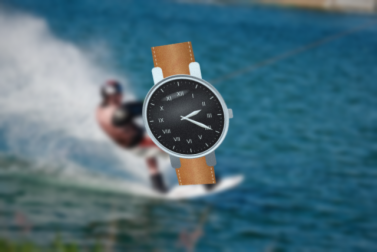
2.20
